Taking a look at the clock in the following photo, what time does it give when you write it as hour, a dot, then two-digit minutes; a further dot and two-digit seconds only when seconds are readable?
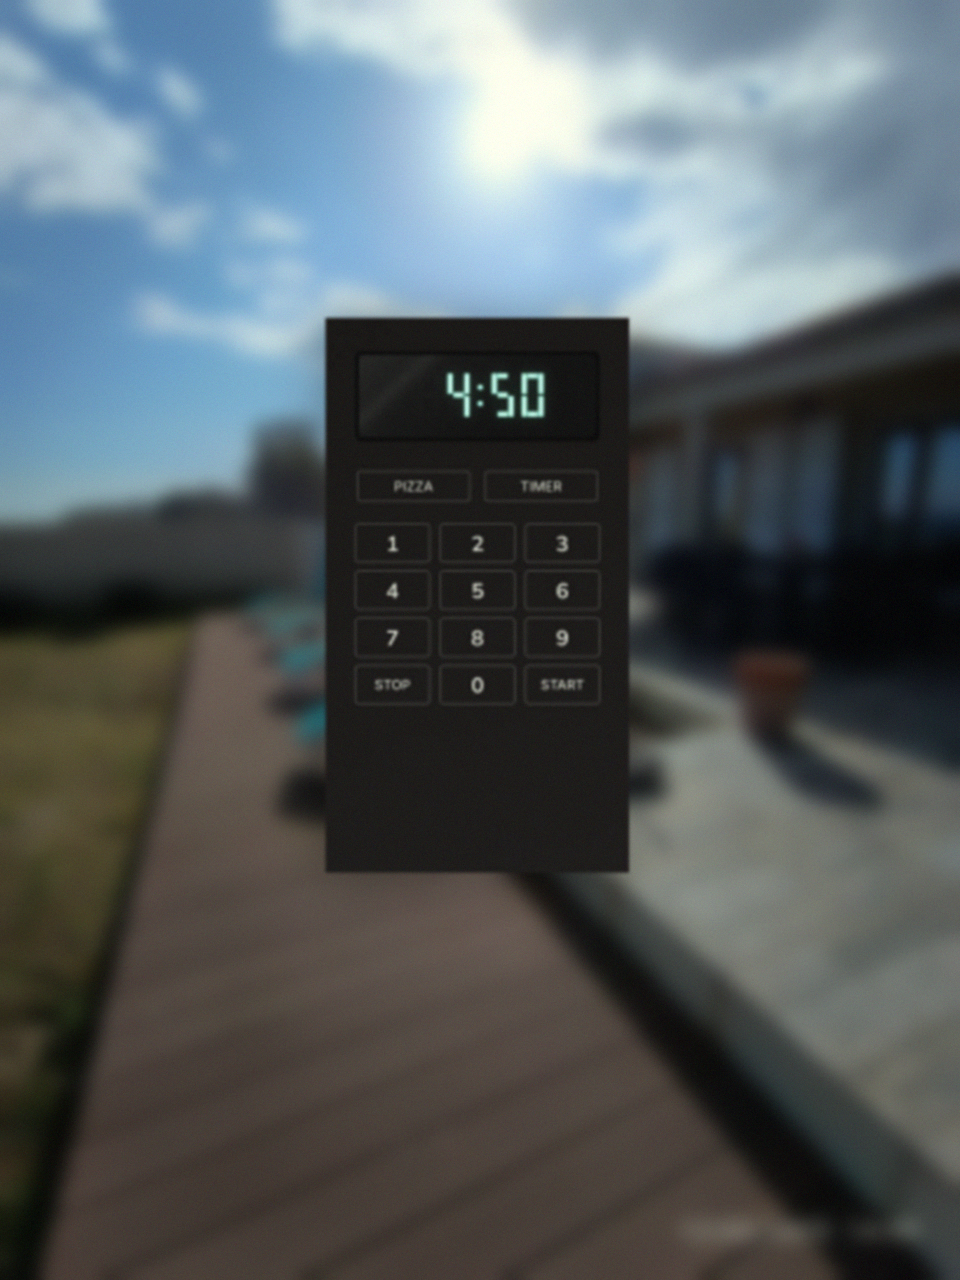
4.50
